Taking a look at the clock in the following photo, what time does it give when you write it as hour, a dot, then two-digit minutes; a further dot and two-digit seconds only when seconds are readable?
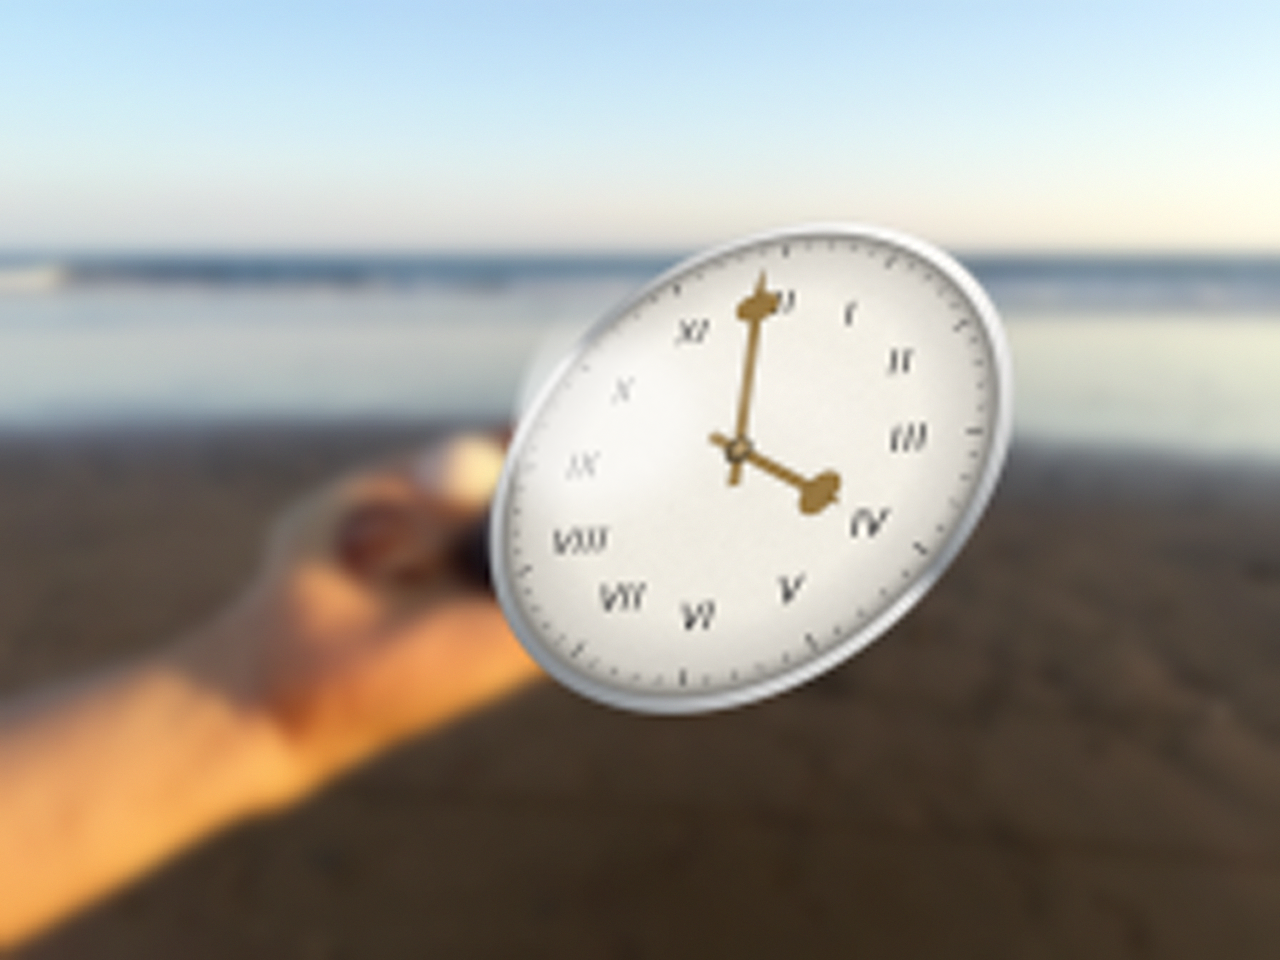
3.59
